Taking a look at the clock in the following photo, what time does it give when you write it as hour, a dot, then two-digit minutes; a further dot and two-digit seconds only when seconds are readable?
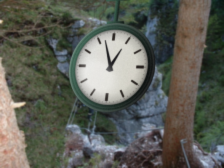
12.57
